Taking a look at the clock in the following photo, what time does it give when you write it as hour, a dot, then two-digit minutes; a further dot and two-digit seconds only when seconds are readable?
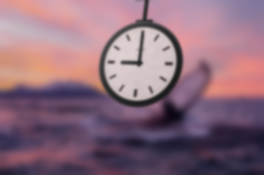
9.00
